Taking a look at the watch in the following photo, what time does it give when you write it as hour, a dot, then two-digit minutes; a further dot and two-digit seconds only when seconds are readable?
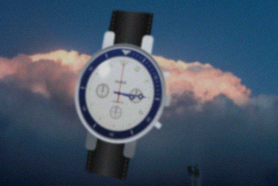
3.15
